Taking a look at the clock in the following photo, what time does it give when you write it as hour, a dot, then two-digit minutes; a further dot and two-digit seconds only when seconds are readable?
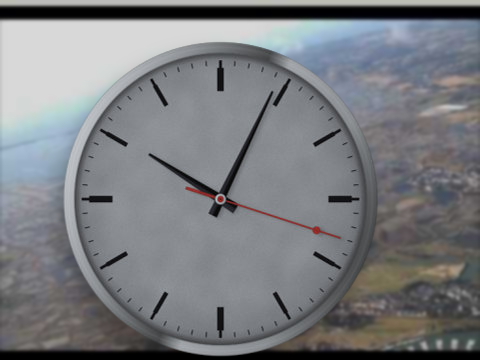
10.04.18
